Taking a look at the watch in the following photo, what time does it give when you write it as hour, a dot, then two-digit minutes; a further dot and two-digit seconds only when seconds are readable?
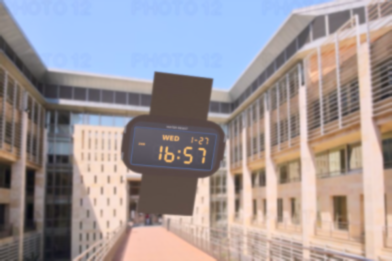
16.57
